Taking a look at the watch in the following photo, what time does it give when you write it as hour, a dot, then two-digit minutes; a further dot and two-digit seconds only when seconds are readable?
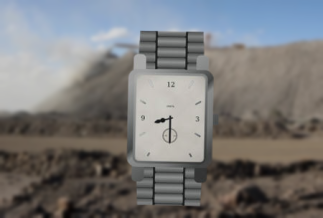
8.30
